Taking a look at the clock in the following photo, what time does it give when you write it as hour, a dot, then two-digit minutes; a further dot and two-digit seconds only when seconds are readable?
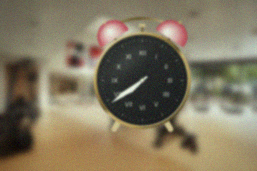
7.39
